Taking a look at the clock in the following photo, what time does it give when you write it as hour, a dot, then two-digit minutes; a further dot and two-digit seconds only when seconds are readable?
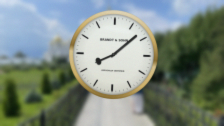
8.08
